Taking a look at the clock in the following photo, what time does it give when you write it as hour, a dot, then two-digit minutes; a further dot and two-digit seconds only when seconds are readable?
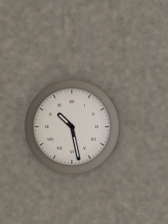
10.28
